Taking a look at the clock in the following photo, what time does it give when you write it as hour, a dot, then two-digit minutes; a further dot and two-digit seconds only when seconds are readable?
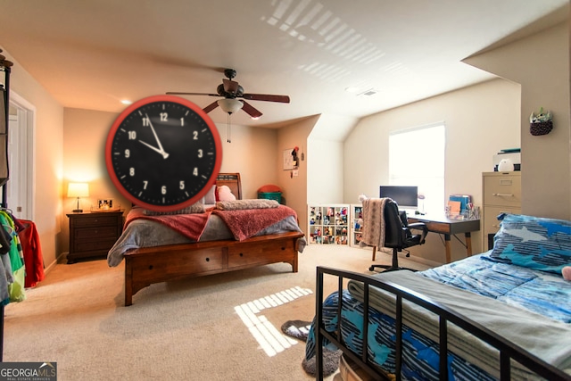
9.56
